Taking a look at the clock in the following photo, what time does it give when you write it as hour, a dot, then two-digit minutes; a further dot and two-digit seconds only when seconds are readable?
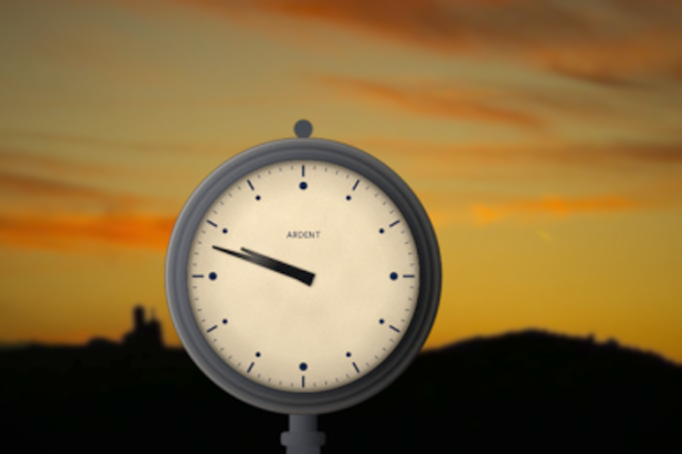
9.48
